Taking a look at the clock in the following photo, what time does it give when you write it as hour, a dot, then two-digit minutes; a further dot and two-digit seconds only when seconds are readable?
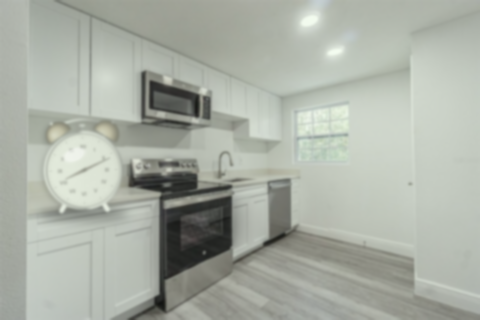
8.11
